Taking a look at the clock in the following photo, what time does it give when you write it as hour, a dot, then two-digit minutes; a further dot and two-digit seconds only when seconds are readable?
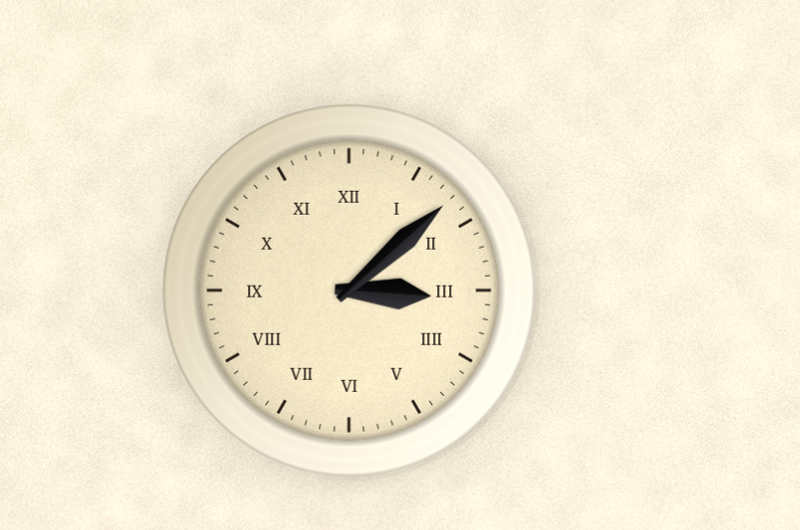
3.08
